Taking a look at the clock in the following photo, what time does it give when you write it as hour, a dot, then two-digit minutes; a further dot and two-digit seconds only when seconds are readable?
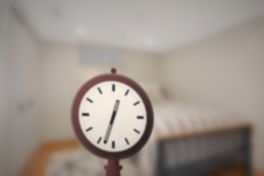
12.33
